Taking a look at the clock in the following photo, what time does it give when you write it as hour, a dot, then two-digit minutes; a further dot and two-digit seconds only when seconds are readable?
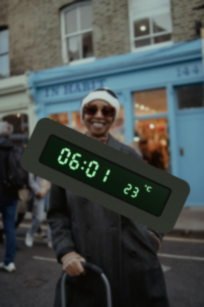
6.01
